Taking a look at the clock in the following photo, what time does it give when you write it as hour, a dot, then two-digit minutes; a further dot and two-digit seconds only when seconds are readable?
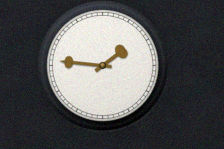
1.46
